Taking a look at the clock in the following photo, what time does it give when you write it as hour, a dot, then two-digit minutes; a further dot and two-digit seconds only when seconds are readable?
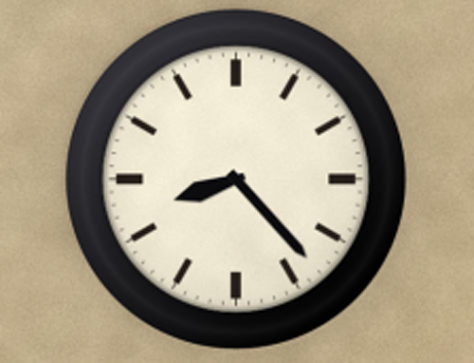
8.23
